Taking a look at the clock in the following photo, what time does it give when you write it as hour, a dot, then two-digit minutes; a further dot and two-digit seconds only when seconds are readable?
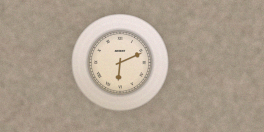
6.11
